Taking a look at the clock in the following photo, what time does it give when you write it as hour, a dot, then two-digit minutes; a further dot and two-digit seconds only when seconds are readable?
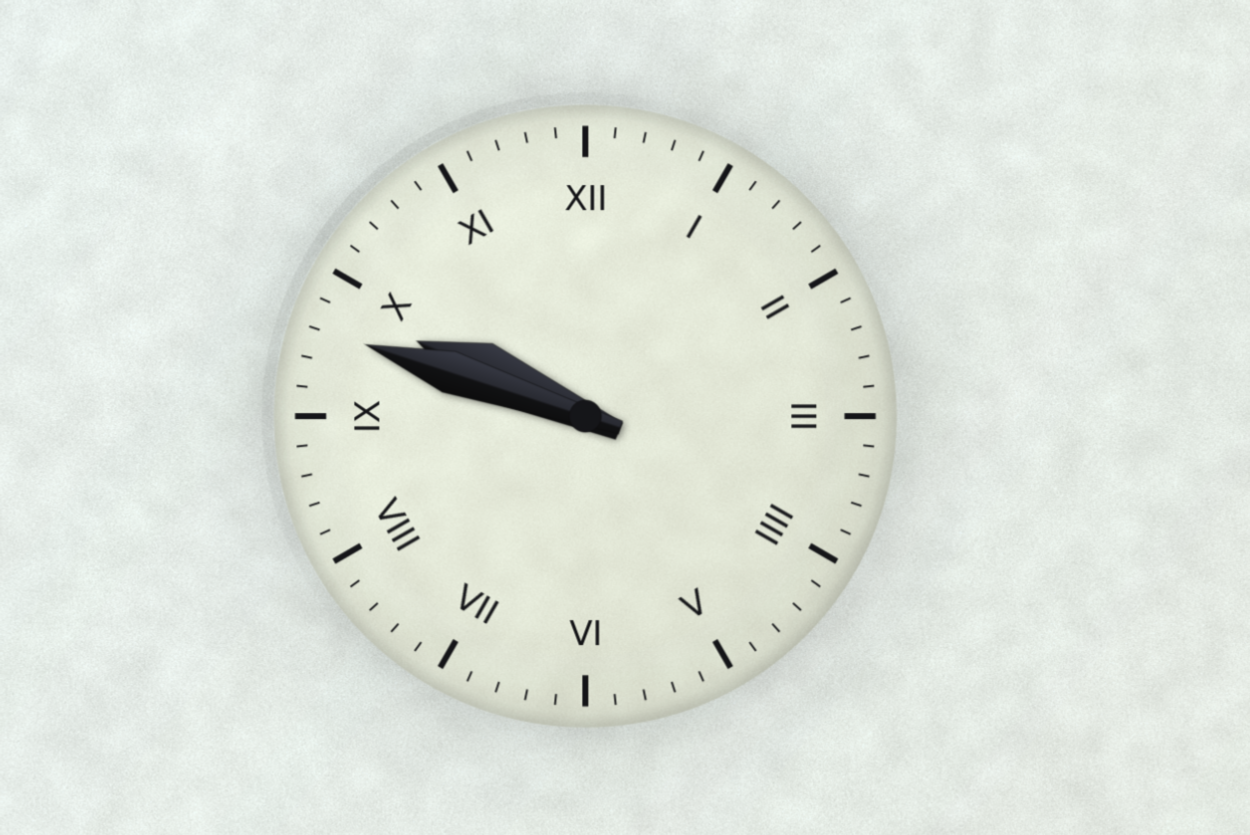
9.48
